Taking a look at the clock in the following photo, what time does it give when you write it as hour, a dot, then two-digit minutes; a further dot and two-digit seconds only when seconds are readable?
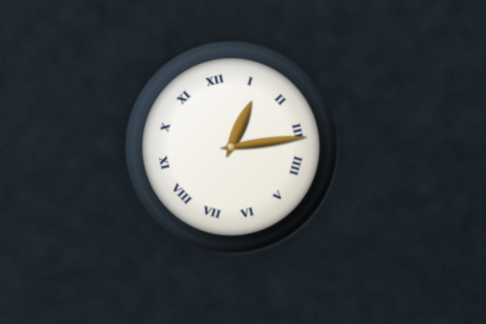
1.16
